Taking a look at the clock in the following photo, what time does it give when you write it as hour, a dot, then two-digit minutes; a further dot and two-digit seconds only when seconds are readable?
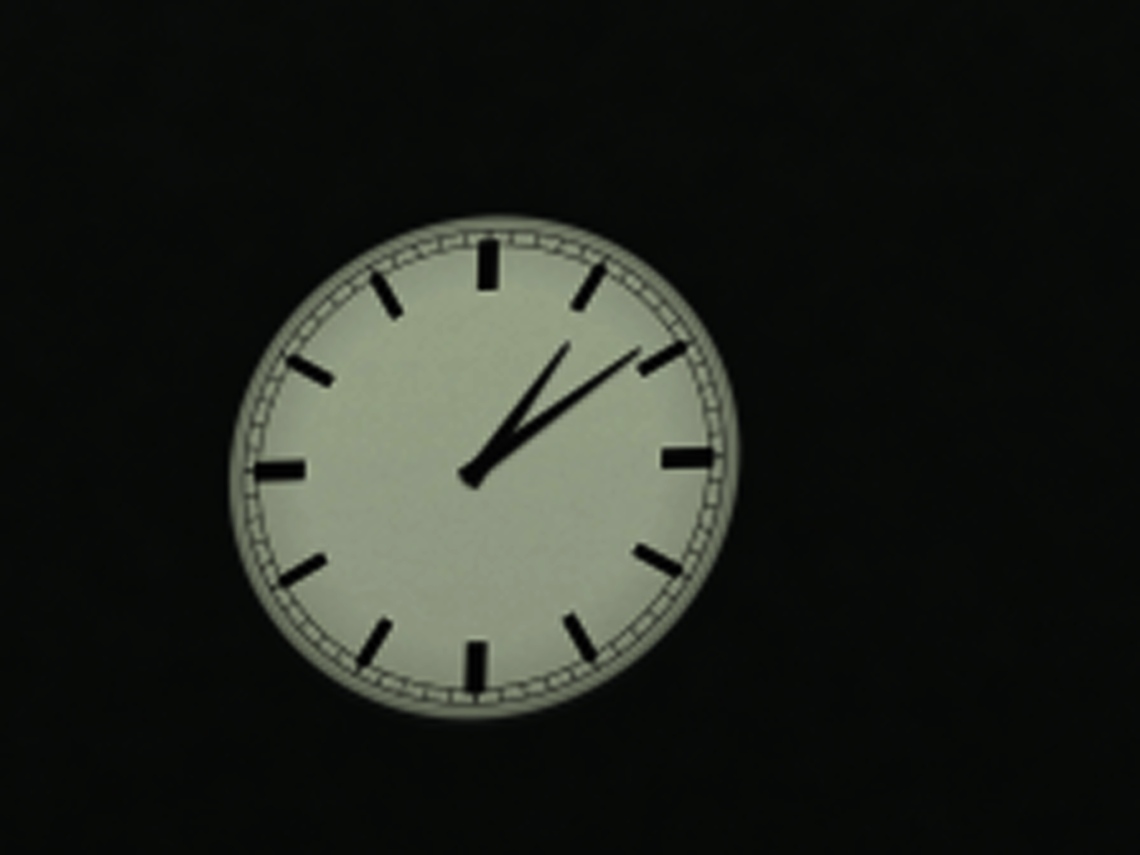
1.09
